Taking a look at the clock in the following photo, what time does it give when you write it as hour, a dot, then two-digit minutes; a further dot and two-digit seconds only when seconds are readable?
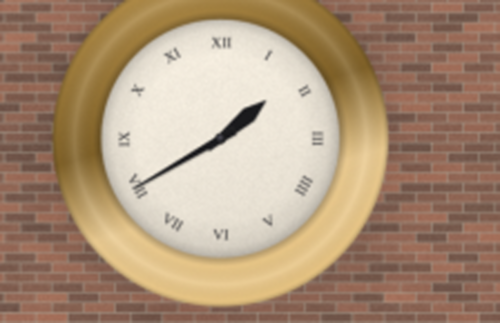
1.40
